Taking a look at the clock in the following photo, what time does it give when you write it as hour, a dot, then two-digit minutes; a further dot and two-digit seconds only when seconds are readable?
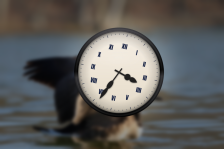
3.34
